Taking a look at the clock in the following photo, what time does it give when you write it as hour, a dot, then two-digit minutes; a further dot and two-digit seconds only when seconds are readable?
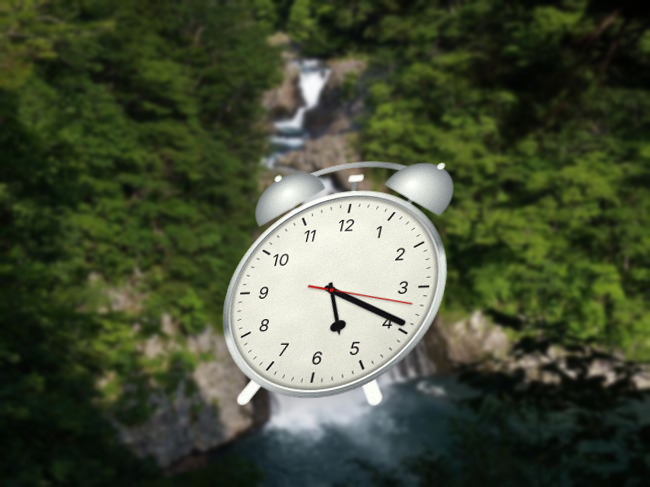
5.19.17
